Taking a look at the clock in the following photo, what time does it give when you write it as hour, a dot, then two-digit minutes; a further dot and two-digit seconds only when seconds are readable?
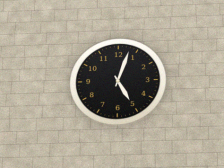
5.03
